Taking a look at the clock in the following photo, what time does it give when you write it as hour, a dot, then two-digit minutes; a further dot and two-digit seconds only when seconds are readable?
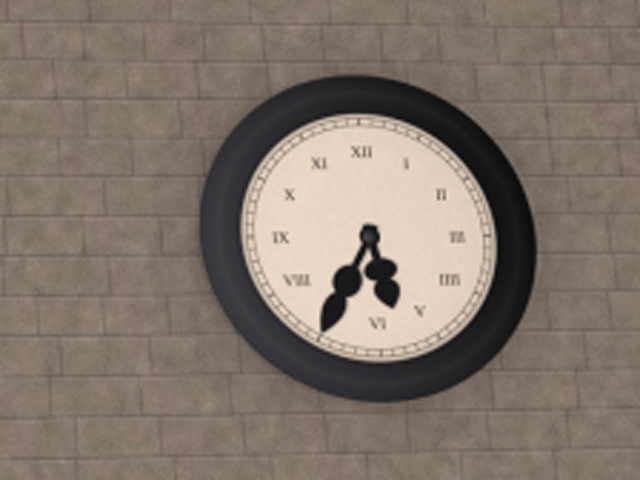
5.35
